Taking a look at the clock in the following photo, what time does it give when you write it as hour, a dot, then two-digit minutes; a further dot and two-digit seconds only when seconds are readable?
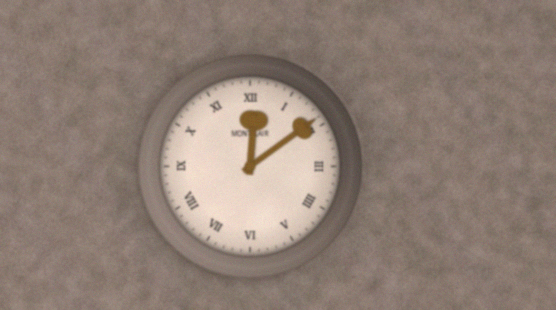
12.09
